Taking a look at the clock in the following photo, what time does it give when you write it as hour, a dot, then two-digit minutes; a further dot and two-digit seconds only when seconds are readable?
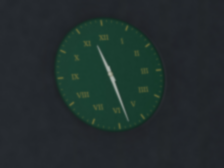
11.28
